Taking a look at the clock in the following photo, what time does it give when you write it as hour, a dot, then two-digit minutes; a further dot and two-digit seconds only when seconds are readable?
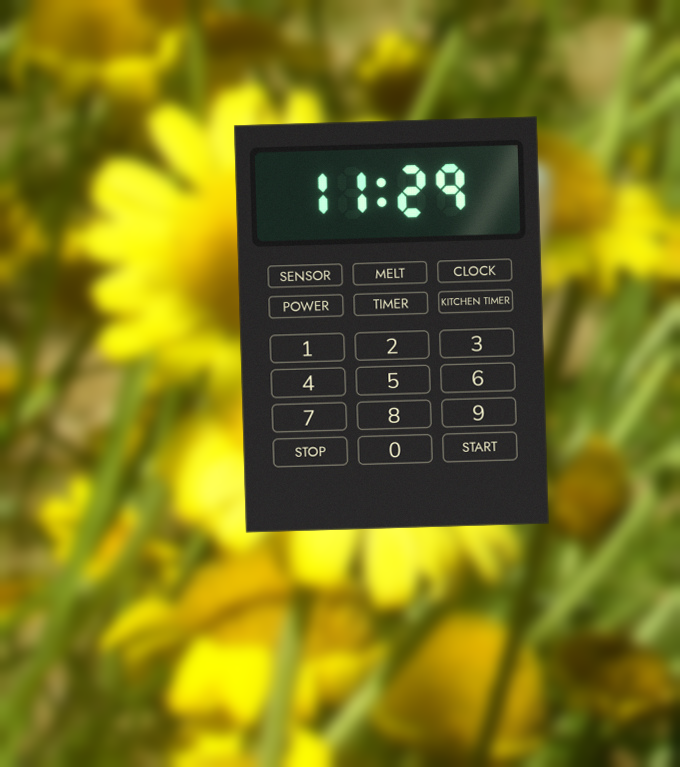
11.29
